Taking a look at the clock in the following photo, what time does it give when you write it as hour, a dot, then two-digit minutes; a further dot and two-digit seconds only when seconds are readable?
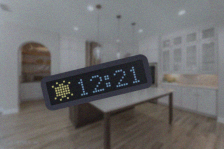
12.21
